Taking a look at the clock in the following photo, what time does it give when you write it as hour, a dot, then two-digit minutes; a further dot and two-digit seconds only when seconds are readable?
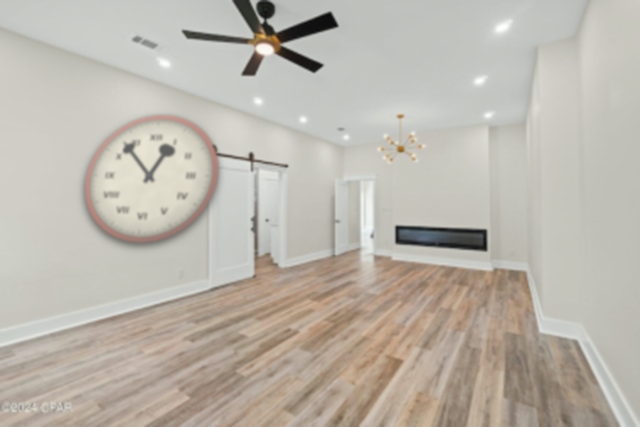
12.53
